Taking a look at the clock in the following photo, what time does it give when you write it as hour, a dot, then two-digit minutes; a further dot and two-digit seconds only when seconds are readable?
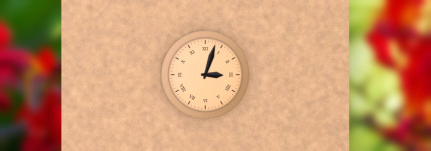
3.03
